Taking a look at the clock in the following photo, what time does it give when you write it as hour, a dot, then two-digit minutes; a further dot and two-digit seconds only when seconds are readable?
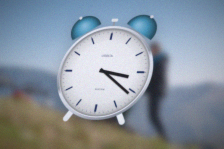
3.21
